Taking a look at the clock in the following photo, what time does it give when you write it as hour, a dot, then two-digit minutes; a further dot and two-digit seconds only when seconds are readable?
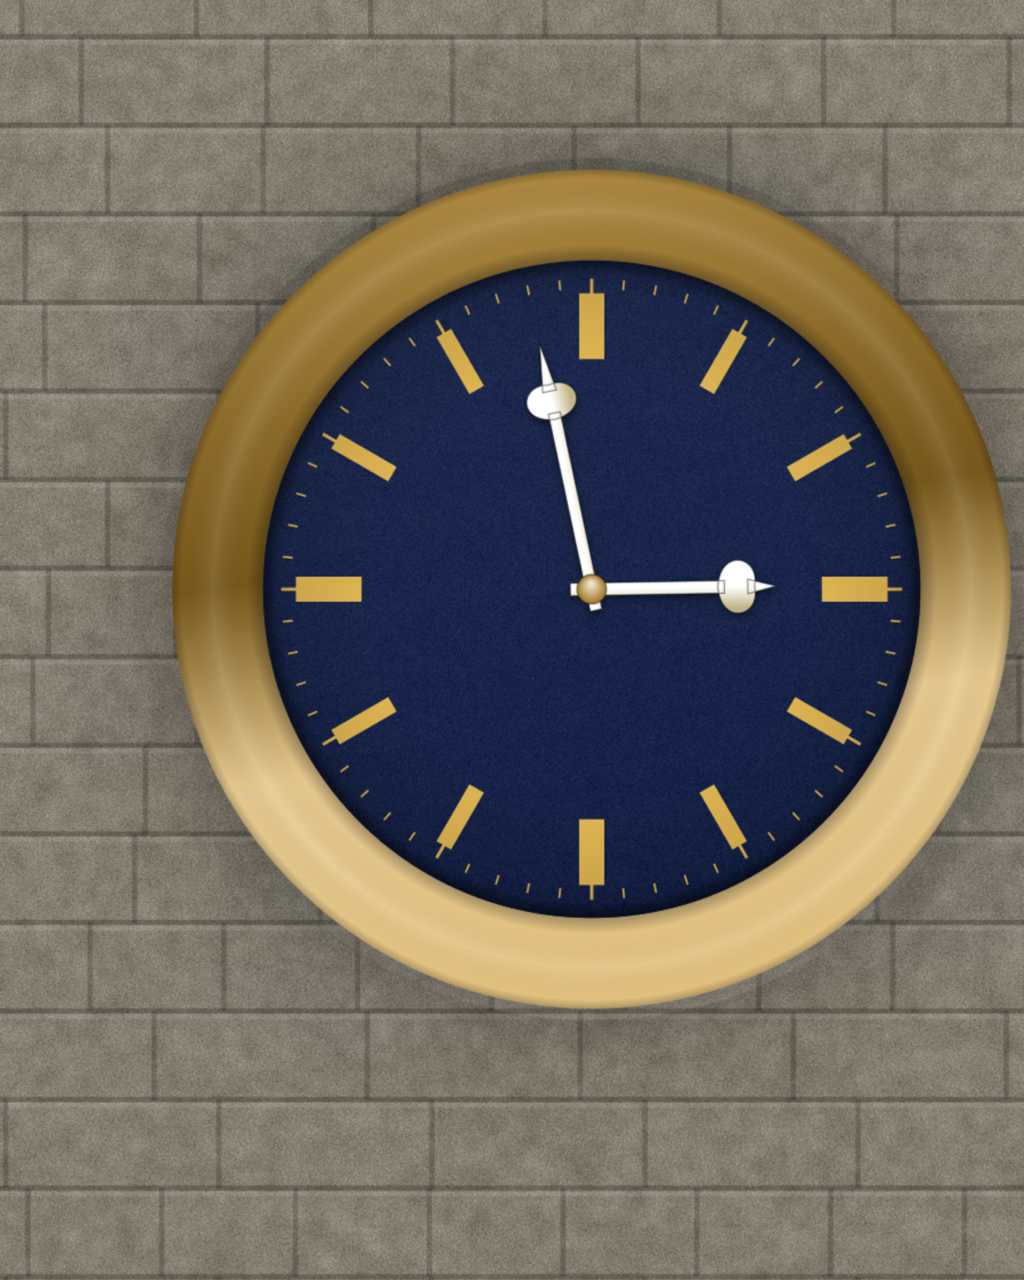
2.58
